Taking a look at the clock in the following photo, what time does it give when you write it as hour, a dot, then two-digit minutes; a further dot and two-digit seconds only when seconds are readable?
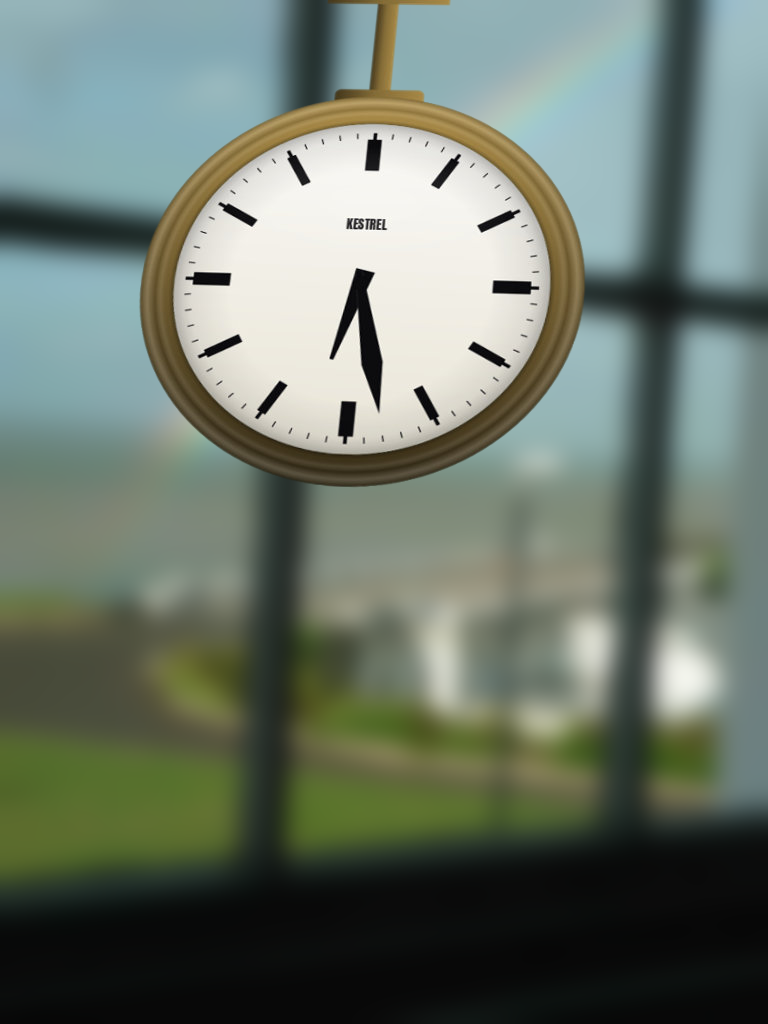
6.28
